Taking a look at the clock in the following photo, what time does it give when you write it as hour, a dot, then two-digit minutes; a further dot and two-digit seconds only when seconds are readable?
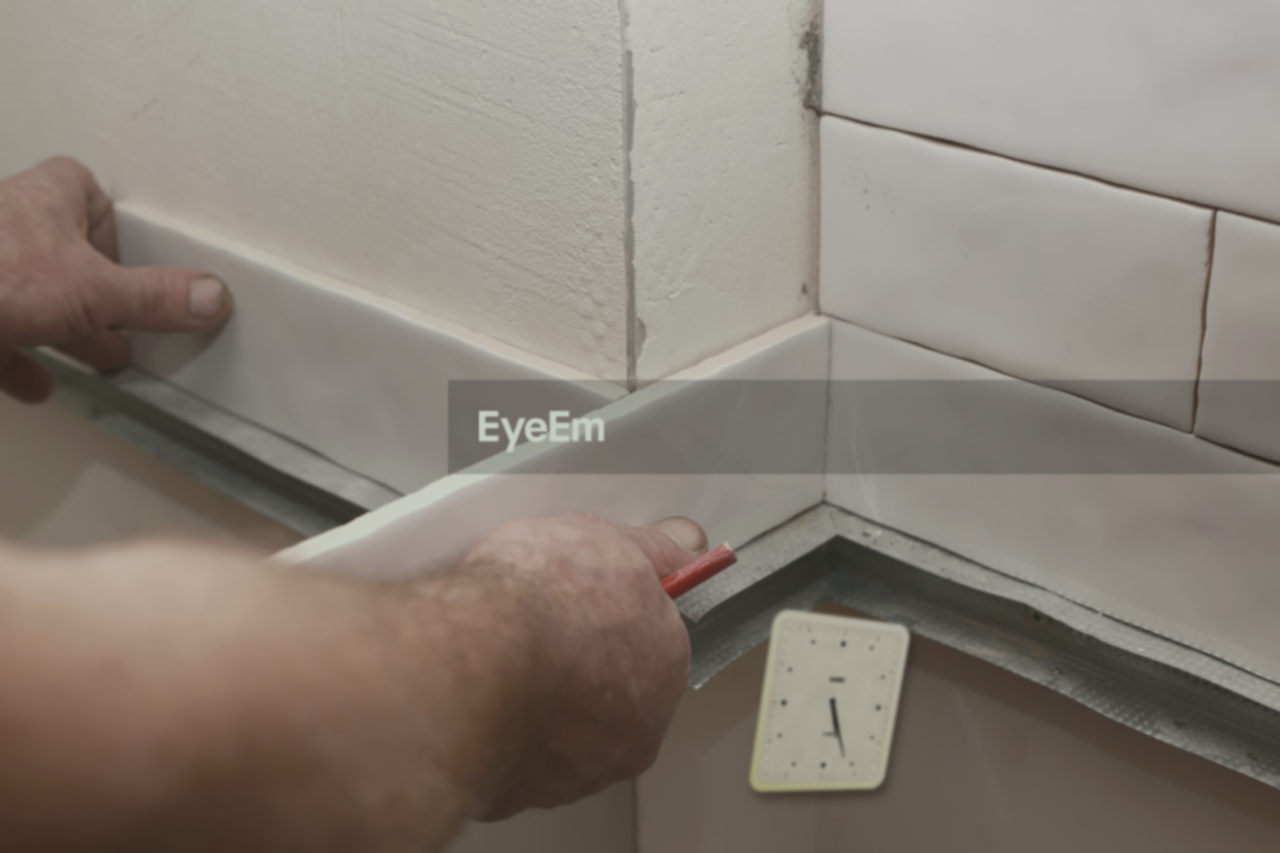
5.26
